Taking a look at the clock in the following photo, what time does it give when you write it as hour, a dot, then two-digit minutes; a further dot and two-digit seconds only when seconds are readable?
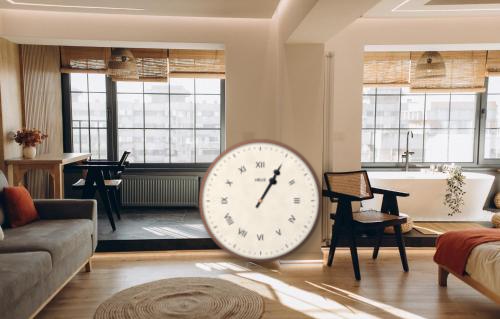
1.05
